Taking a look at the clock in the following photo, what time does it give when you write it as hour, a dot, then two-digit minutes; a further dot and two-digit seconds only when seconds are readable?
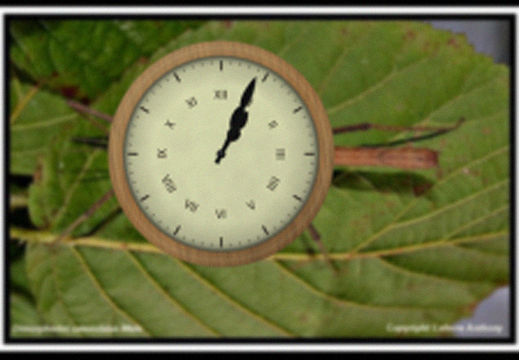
1.04
